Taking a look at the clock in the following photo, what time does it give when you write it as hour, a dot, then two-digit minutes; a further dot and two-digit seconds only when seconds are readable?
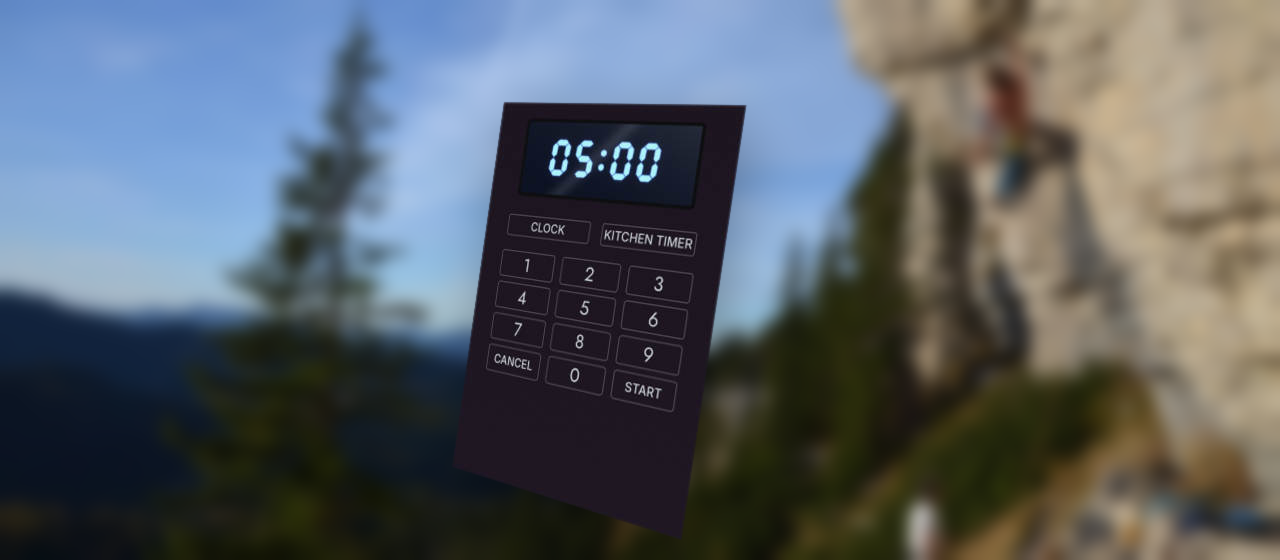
5.00
